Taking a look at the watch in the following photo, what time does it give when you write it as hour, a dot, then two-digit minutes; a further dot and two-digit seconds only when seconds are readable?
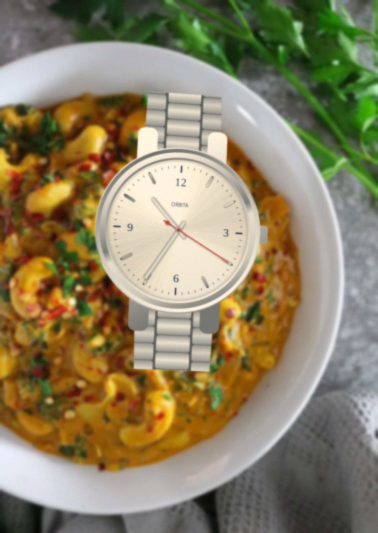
10.35.20
